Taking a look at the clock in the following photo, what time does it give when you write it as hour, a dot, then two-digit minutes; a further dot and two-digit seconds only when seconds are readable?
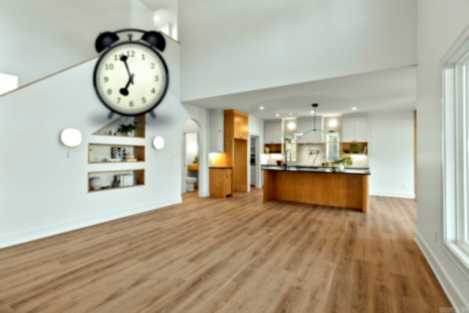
6.57
